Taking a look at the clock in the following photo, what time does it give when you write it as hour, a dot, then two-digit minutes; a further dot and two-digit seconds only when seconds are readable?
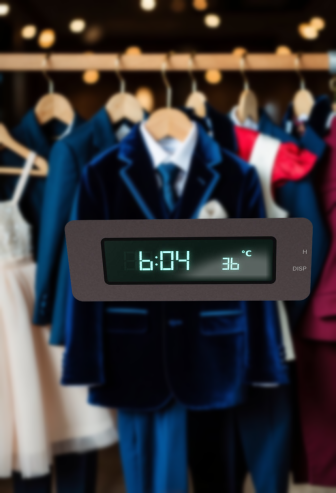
6.04
